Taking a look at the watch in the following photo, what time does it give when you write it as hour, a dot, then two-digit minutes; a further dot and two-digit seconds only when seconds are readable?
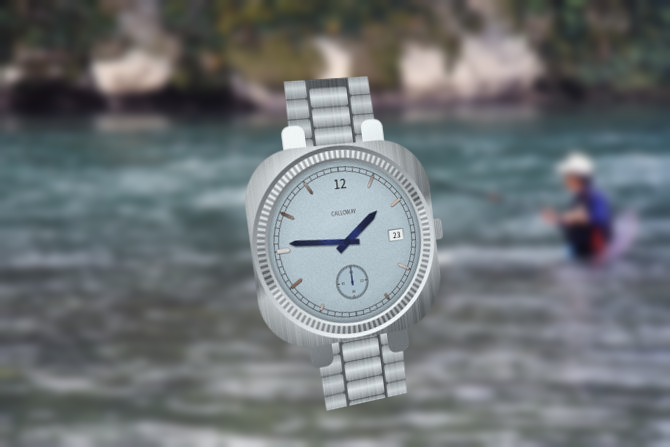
1.46
